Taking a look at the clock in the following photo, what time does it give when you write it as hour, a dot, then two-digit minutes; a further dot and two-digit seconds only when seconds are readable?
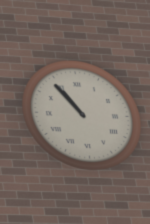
10.54
